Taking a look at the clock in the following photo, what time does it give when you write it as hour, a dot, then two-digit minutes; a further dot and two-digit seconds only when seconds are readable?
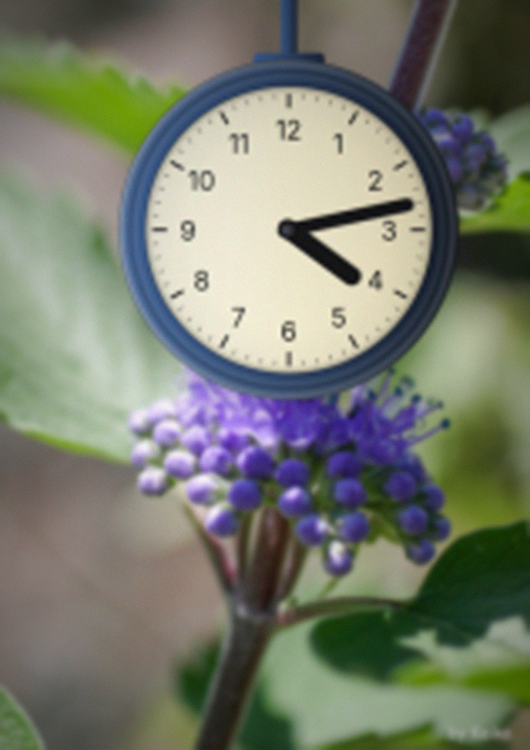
4.13
